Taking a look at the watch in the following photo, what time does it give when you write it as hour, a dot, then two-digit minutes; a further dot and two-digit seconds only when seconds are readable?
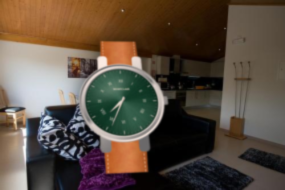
7.34
